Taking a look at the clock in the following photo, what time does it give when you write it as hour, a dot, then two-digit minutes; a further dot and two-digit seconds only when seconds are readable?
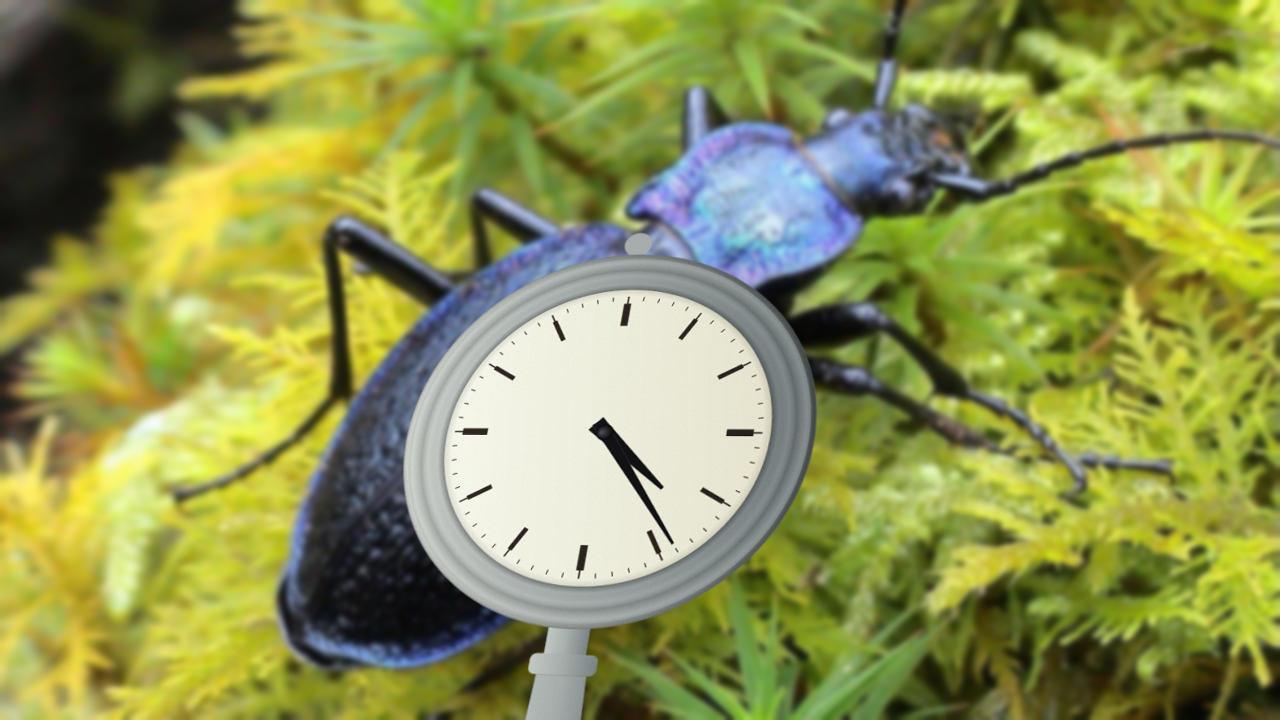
4.24
